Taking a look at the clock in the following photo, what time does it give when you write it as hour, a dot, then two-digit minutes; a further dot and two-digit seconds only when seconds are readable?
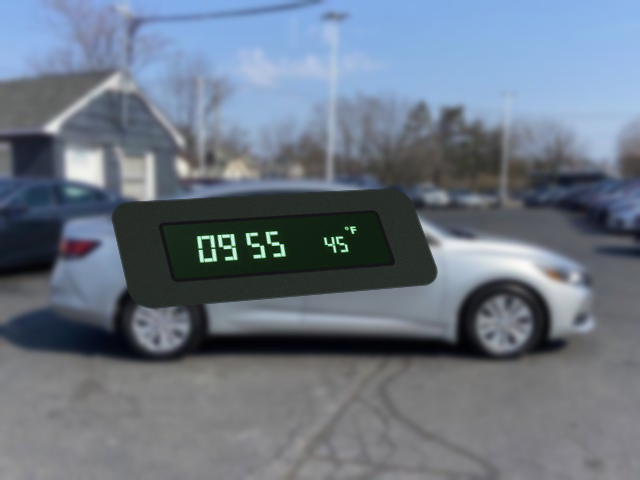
9.55
